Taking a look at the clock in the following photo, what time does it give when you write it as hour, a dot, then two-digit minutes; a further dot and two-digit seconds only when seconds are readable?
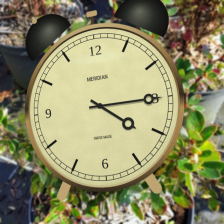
4.15
